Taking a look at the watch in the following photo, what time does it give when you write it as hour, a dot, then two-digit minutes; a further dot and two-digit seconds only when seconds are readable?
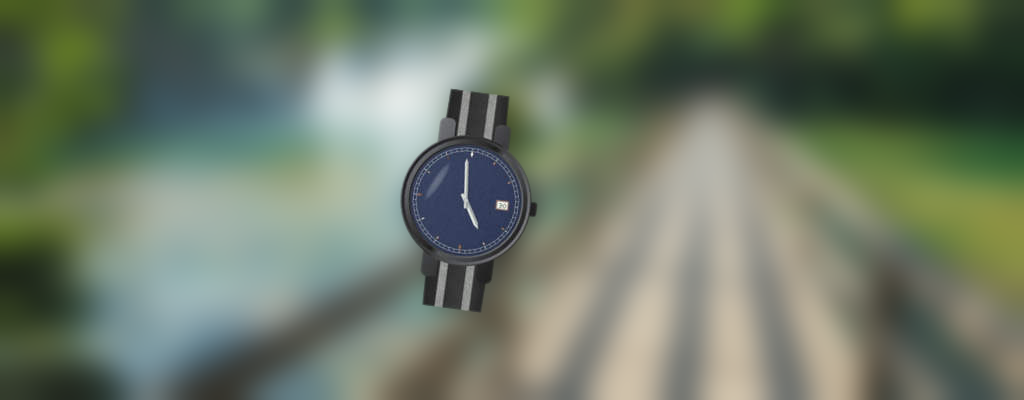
4.59
